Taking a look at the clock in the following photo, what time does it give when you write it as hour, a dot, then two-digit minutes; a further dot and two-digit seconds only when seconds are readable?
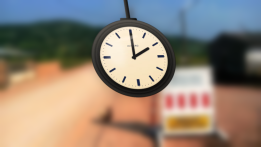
2.00
